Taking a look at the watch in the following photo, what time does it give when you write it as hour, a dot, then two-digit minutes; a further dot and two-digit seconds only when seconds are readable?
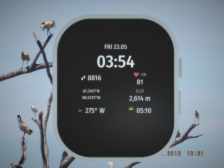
3.54
